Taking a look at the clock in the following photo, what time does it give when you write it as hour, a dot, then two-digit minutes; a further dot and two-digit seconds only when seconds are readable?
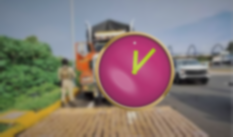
12.07
